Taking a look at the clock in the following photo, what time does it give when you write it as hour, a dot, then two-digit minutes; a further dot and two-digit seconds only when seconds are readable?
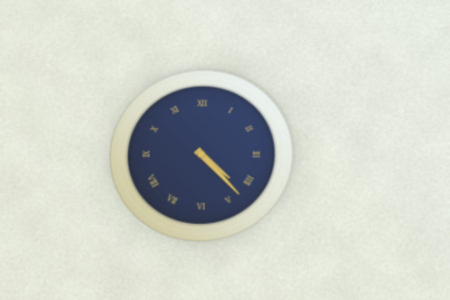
4.23
